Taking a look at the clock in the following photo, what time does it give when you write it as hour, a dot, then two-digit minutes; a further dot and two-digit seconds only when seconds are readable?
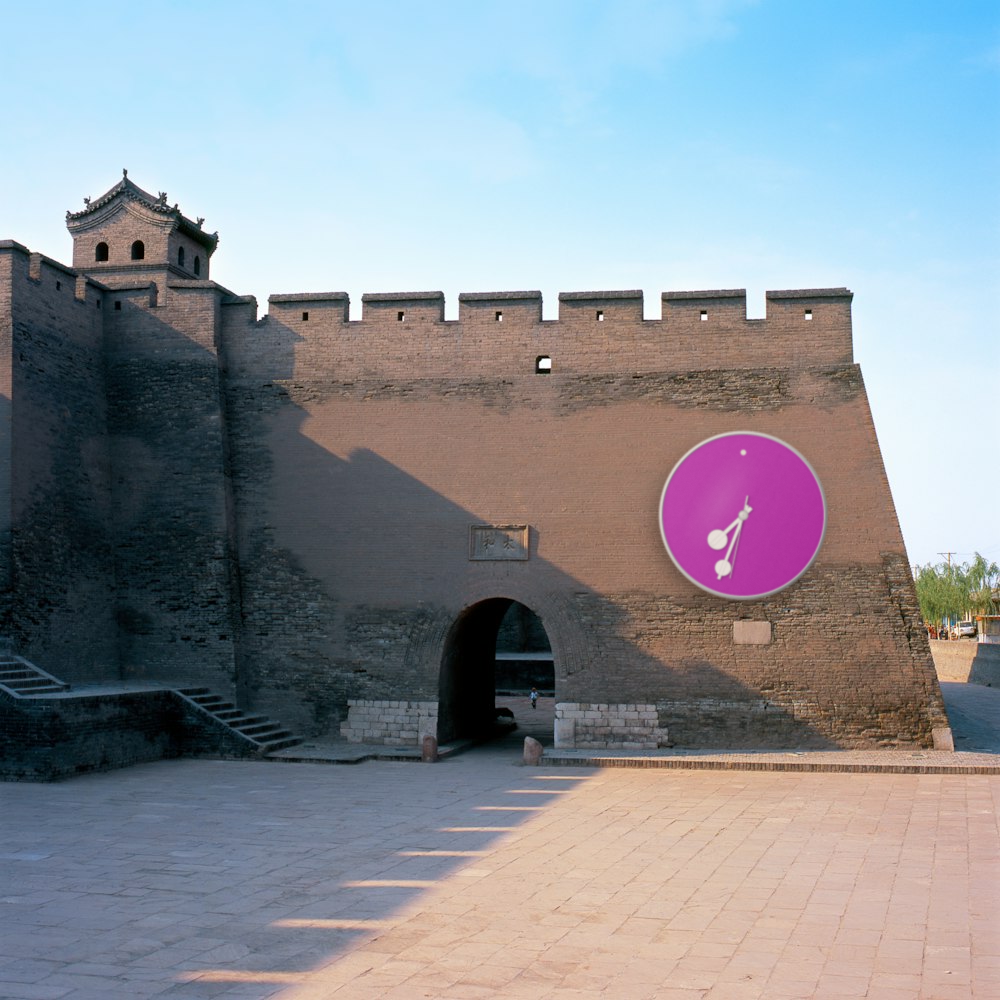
7.33.32
